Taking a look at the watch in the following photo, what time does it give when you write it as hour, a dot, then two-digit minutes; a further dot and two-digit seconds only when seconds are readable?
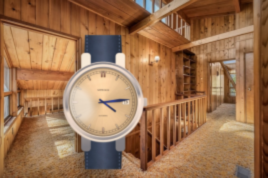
4.14
